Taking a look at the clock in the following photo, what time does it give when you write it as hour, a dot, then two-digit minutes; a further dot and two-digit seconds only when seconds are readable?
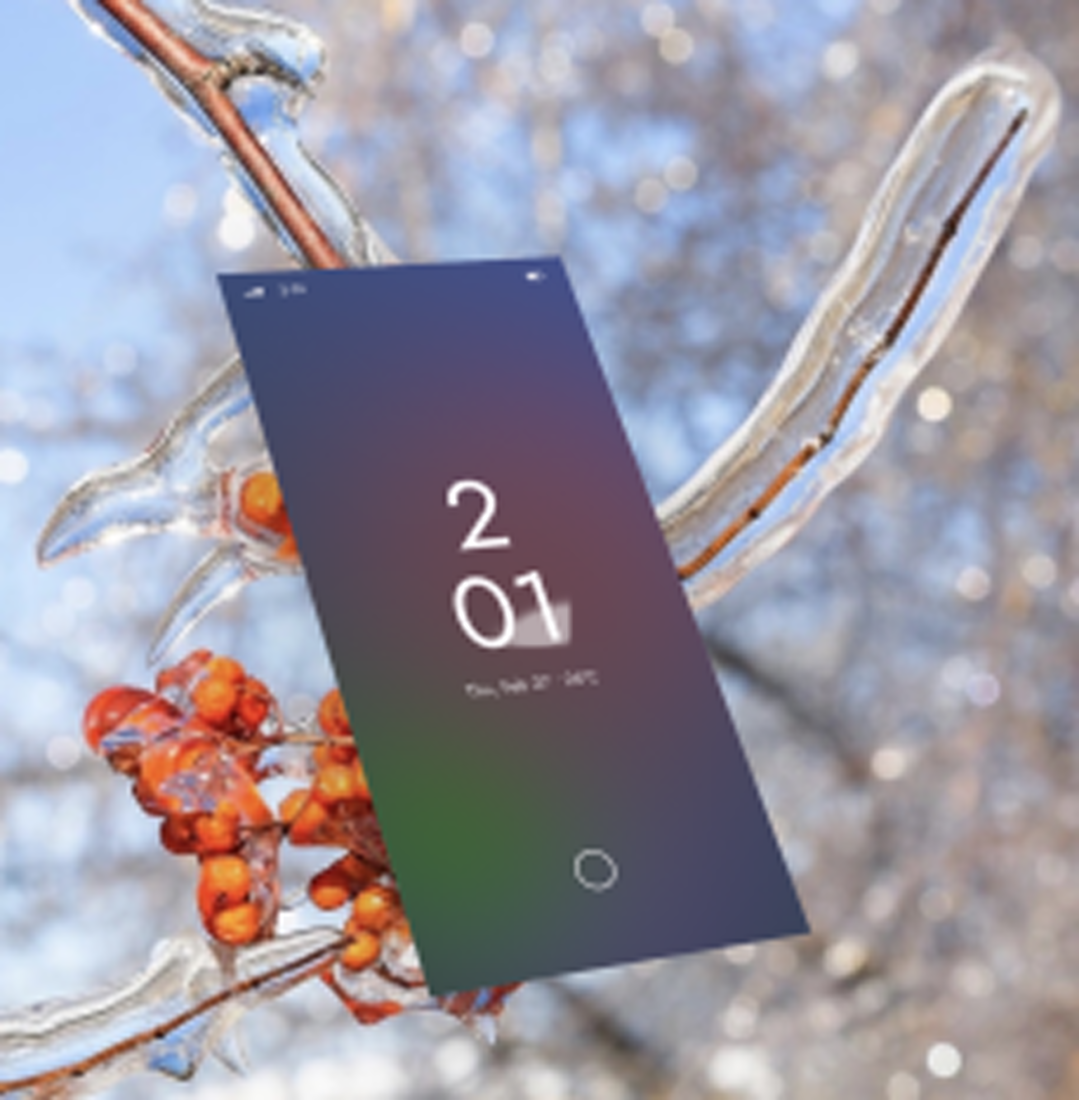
2.01
